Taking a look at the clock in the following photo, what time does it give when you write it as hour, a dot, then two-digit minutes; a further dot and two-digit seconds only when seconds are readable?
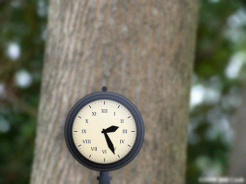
2.26
